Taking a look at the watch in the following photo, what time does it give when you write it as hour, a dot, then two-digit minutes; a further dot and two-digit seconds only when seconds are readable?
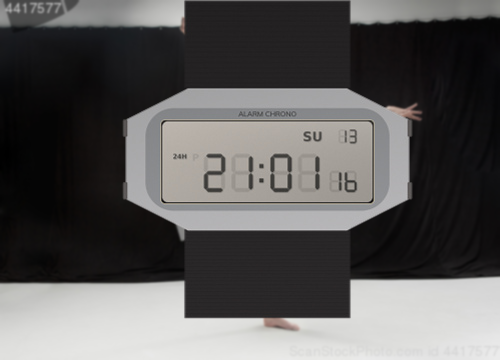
21.01.16
